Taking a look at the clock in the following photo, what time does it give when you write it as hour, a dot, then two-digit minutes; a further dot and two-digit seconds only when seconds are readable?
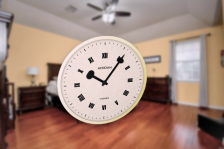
10.06
